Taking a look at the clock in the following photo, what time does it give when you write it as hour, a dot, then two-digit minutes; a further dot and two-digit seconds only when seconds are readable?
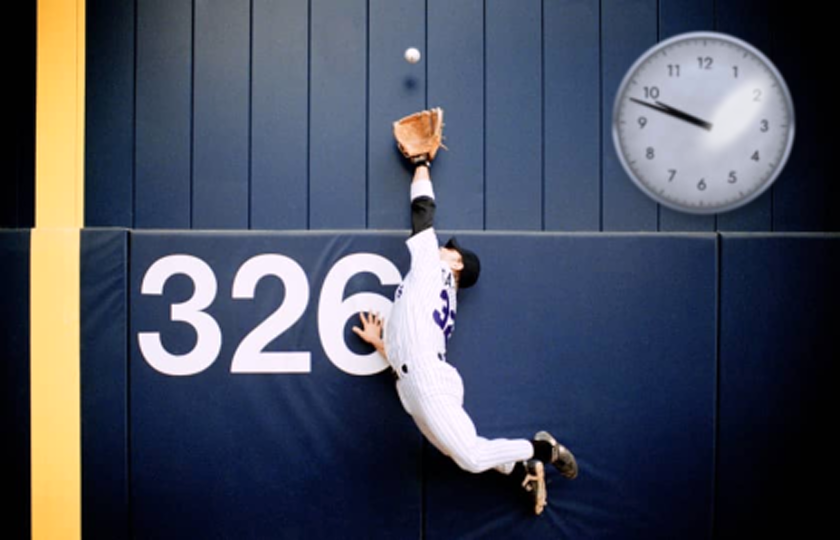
9.48
